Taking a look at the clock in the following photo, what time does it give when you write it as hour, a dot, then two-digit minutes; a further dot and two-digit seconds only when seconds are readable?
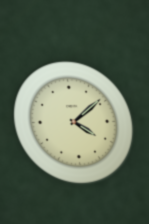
4.09
